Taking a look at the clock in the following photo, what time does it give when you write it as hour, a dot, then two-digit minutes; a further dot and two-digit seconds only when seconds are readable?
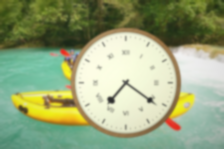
7.21
